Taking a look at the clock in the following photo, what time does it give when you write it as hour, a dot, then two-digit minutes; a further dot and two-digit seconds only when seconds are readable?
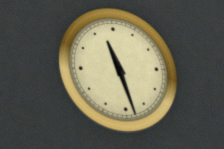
11.28
